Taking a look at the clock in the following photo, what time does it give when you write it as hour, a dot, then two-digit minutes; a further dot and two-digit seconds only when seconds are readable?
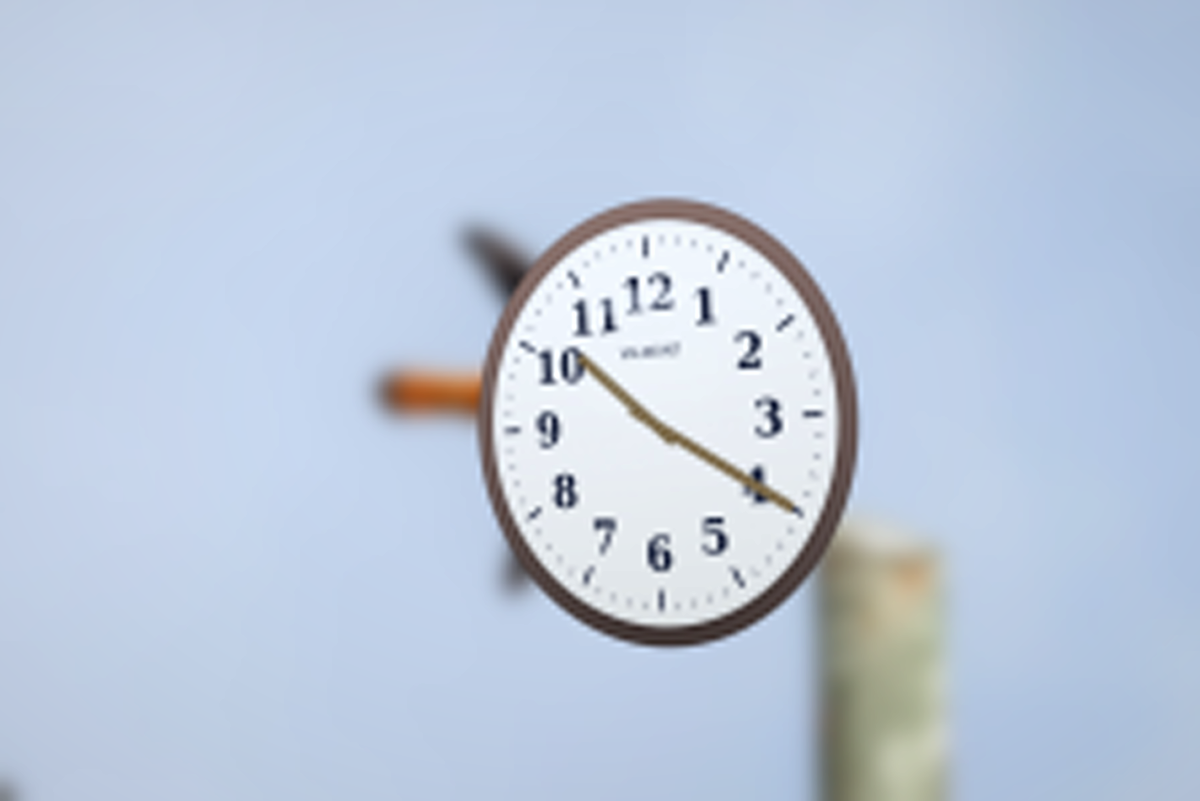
10.20
